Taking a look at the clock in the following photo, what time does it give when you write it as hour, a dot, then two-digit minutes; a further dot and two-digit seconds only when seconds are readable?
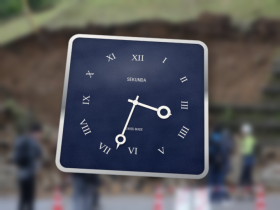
3.33
